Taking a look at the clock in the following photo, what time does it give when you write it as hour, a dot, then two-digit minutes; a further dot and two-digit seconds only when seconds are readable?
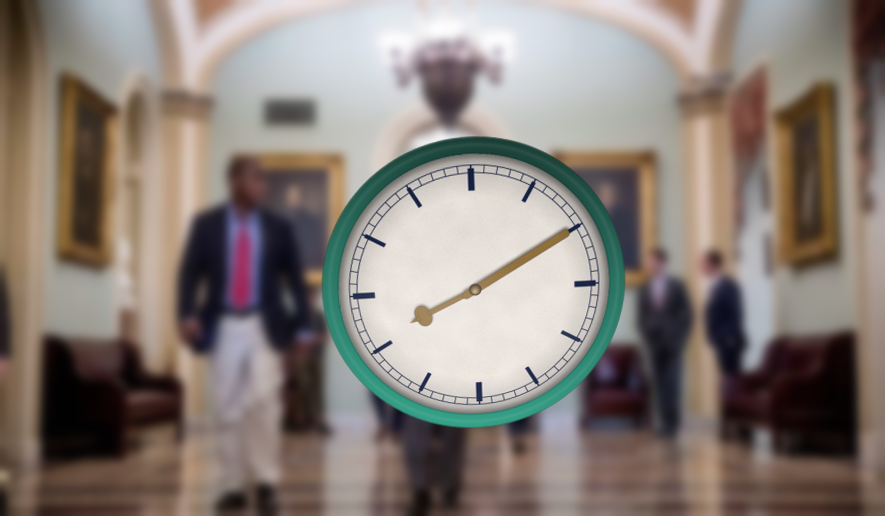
8.10
